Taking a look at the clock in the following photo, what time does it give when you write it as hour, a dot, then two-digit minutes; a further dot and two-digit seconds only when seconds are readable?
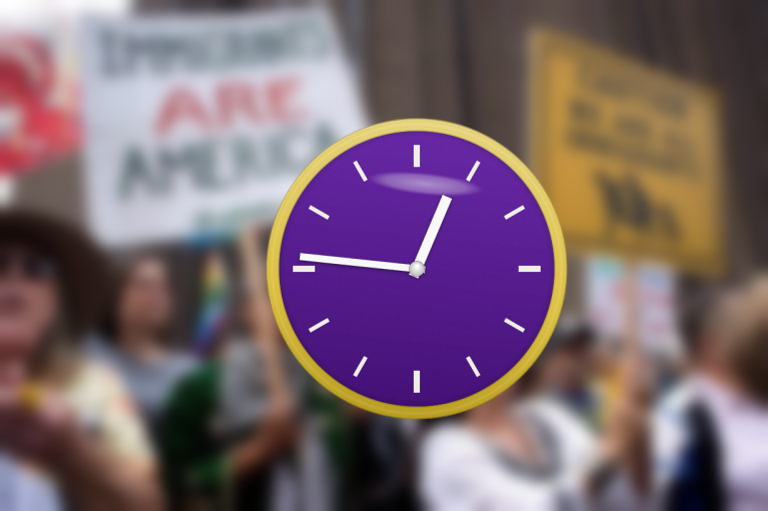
12.46
